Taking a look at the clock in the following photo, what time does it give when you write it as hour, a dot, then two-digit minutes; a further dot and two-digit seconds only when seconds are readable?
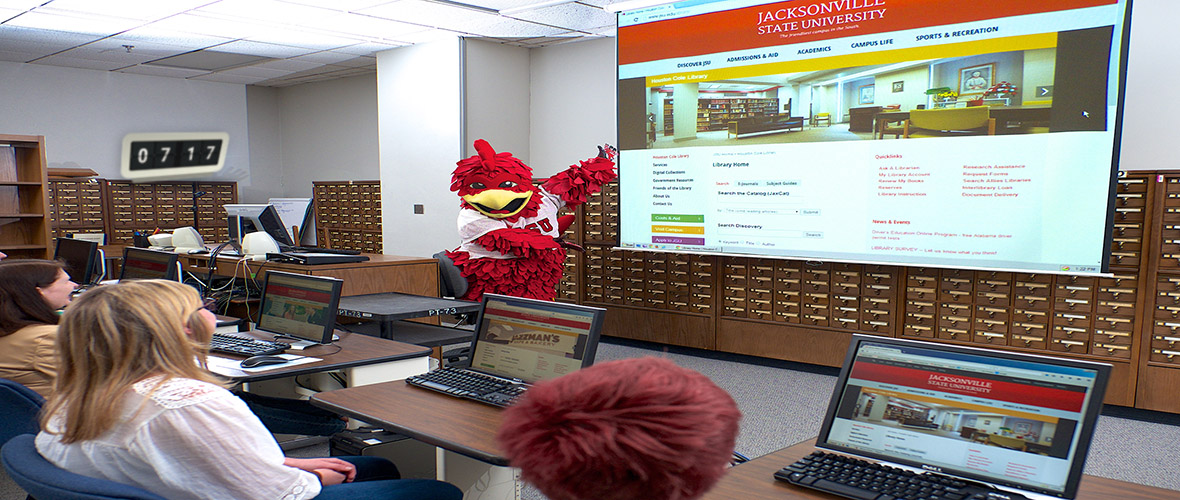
7.17
